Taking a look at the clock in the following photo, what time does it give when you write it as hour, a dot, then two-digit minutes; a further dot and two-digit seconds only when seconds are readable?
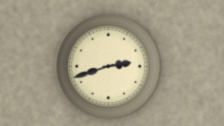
2.42
